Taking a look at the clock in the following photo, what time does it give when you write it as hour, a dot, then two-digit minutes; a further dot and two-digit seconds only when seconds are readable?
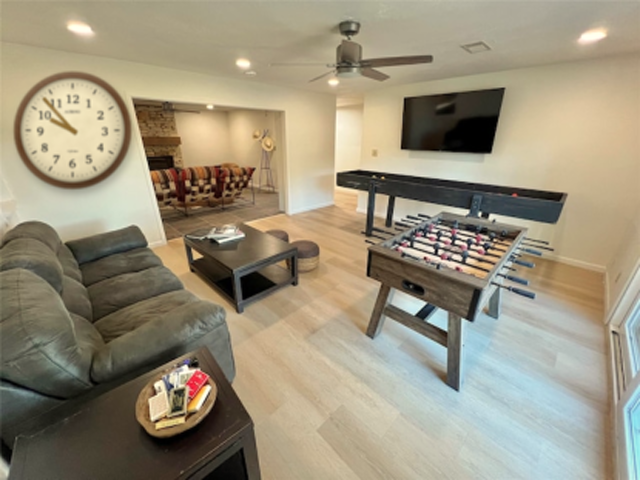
9.53
